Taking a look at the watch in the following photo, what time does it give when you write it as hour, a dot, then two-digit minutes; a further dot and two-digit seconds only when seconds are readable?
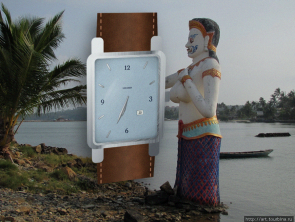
6.34
